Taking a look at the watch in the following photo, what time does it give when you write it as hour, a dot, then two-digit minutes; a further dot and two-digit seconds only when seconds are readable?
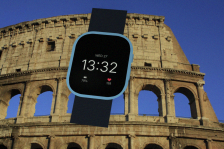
13.32
